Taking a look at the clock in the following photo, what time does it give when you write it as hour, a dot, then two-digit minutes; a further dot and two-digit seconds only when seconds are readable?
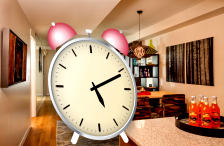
5.11
